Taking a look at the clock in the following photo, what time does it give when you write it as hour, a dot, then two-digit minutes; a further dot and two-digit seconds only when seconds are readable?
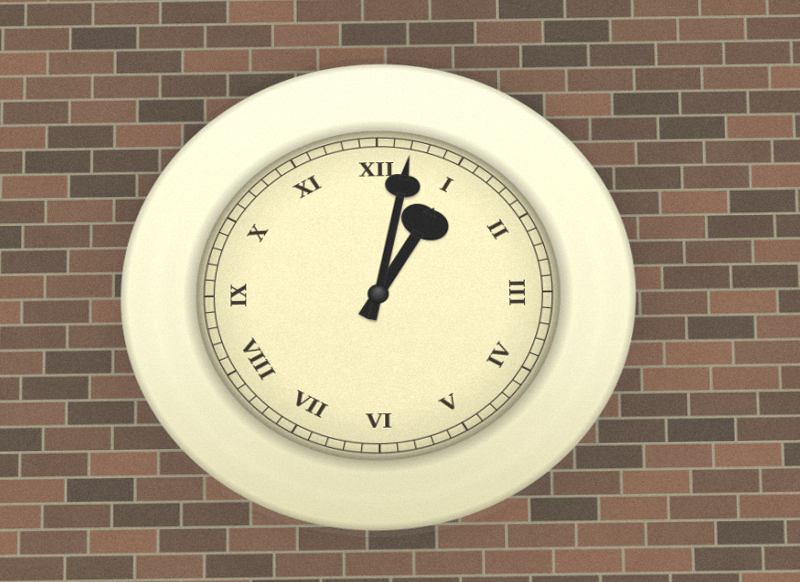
1.02
